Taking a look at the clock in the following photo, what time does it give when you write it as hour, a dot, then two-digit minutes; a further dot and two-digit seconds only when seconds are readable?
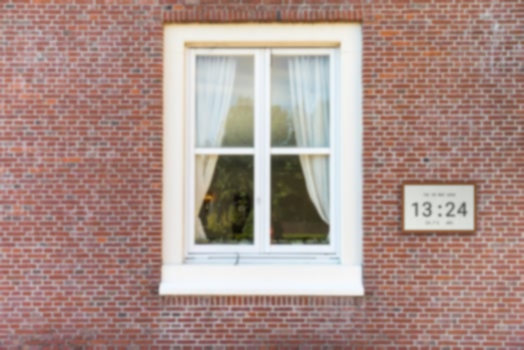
13.24
